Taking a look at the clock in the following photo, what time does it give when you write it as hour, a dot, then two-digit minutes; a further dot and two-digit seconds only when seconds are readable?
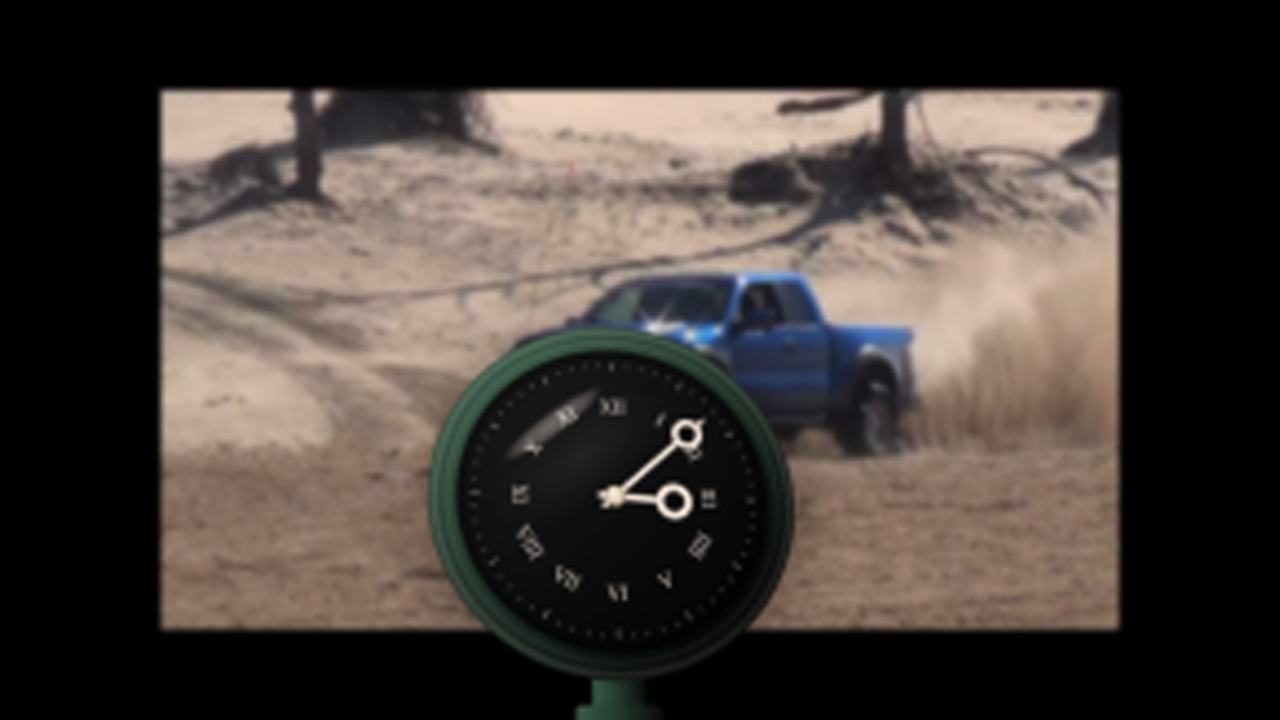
3.08
